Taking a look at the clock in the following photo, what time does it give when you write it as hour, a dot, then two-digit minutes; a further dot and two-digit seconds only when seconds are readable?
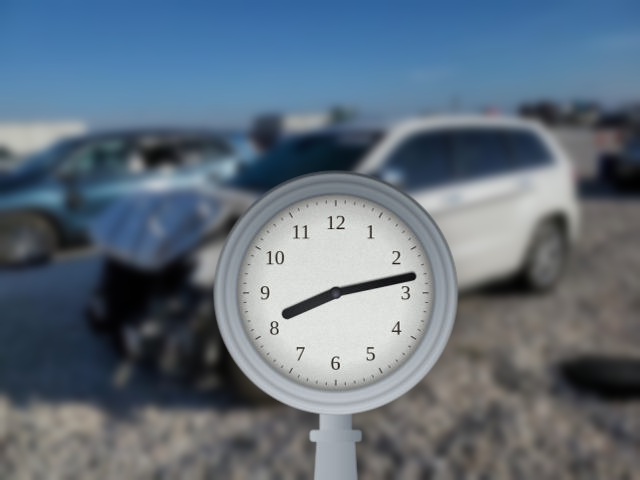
8.13
